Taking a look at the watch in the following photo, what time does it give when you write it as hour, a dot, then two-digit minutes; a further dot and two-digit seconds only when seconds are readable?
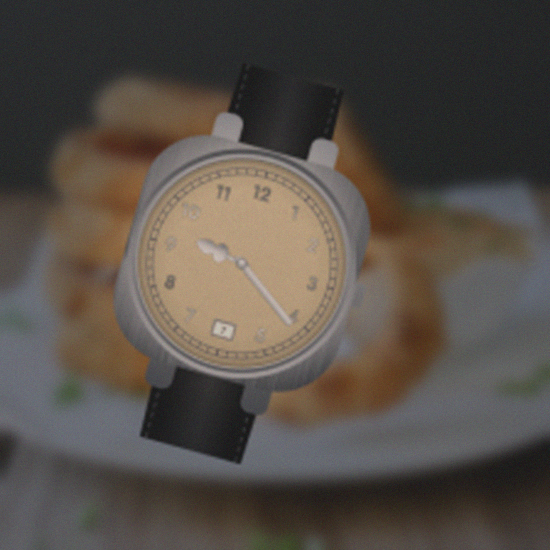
9.21
